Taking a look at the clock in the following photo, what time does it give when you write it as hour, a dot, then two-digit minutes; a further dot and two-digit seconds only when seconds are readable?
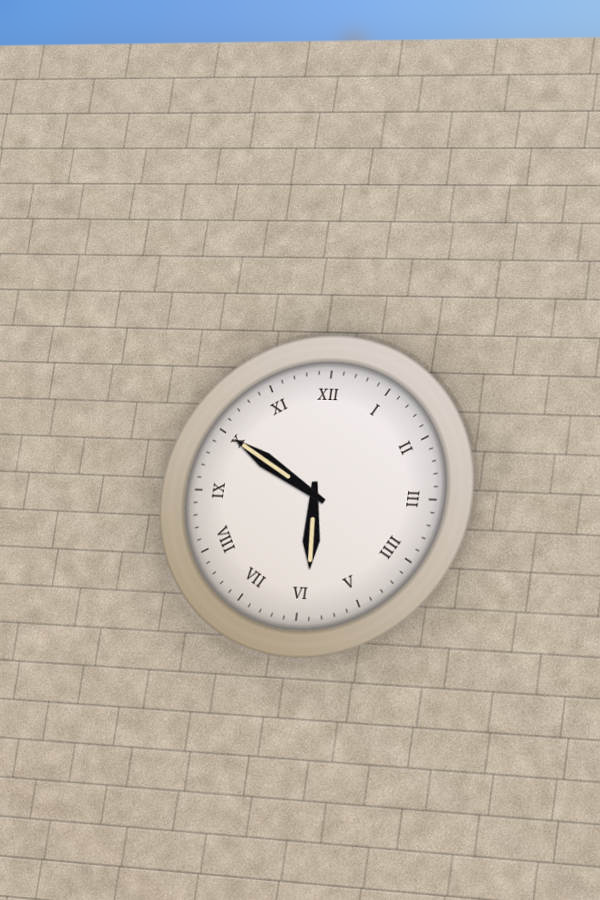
5.50
